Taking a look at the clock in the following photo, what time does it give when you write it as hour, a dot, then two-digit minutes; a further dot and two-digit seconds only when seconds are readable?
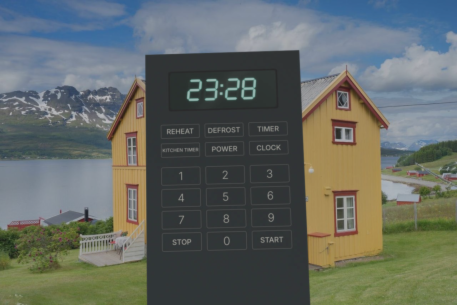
23.28
